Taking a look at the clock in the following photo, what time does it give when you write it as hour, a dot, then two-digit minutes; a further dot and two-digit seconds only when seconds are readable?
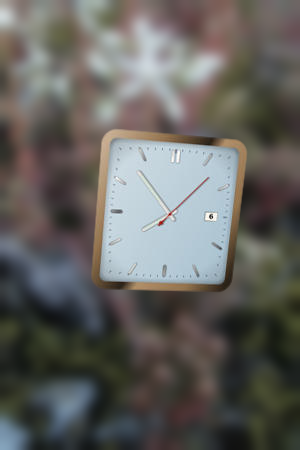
7.53.07
